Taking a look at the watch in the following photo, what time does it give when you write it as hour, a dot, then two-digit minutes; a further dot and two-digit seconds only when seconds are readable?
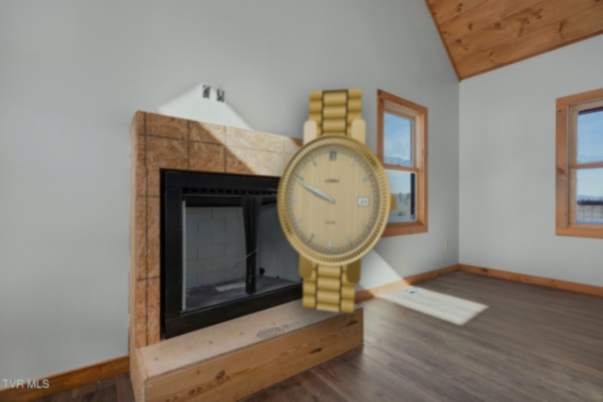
9.49
